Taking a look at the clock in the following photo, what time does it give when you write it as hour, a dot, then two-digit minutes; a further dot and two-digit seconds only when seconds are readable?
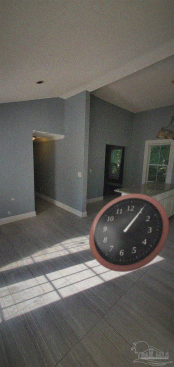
1.05
